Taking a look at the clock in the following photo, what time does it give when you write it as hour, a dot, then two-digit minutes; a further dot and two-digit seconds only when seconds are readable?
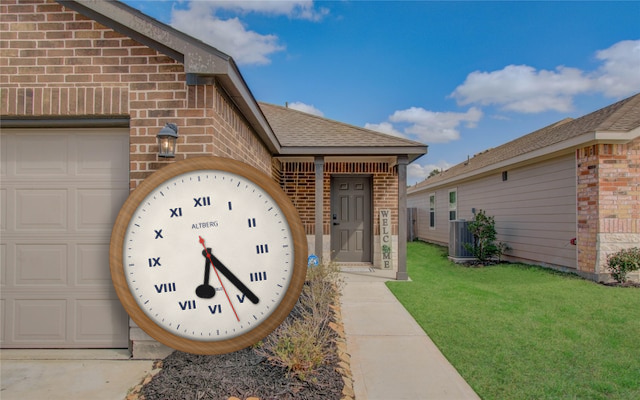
6.23.27
